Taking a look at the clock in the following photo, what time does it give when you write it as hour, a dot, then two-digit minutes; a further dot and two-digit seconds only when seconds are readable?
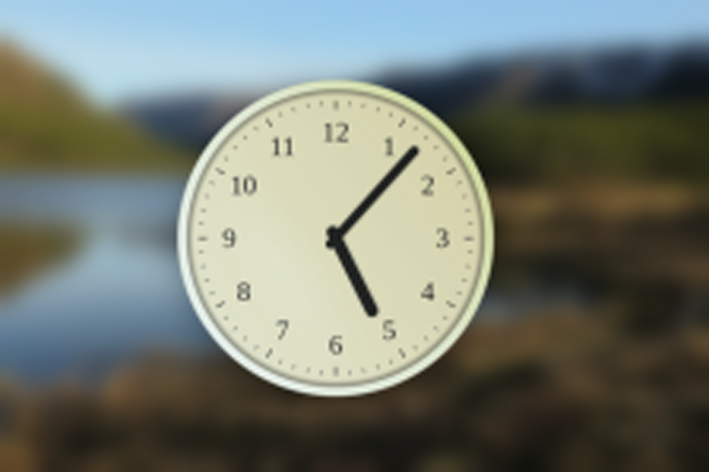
5.07
